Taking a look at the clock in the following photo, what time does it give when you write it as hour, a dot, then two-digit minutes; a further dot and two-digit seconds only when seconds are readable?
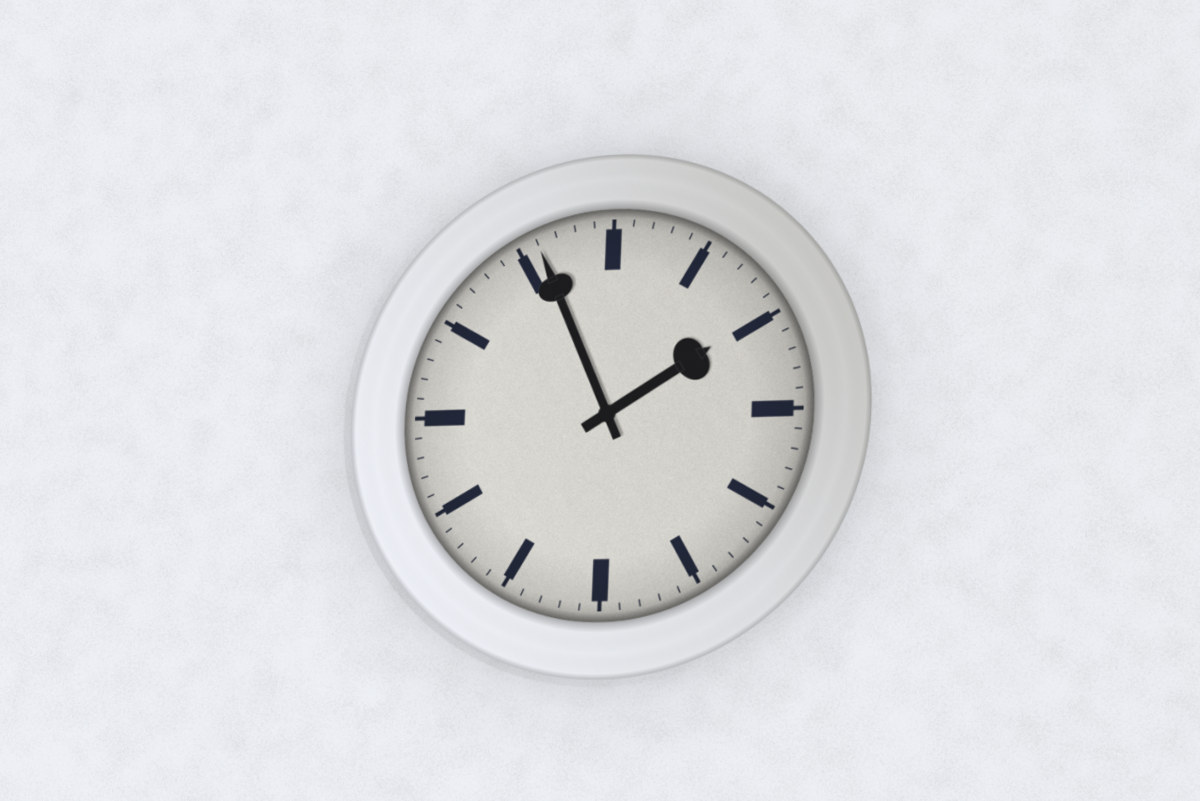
1.56
